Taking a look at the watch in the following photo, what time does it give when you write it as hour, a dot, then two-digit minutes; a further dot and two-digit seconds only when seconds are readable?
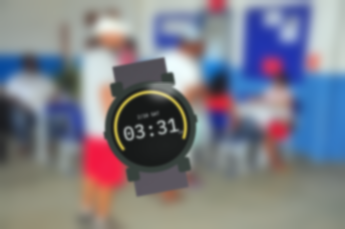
3.31
